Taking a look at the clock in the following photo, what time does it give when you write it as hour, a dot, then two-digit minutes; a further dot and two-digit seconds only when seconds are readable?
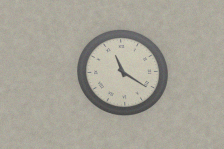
11.21
